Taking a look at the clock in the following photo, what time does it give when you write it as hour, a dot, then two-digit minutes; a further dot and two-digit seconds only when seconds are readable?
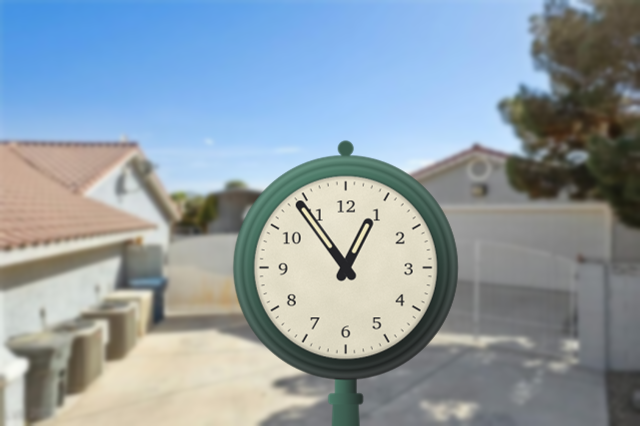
12.54
